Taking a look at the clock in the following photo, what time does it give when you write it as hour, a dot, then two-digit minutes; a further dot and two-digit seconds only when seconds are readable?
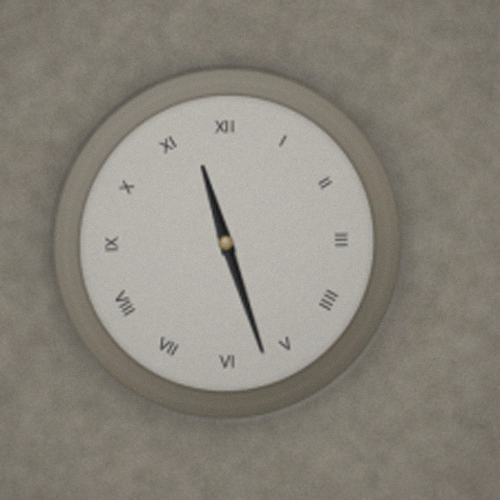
11.27
